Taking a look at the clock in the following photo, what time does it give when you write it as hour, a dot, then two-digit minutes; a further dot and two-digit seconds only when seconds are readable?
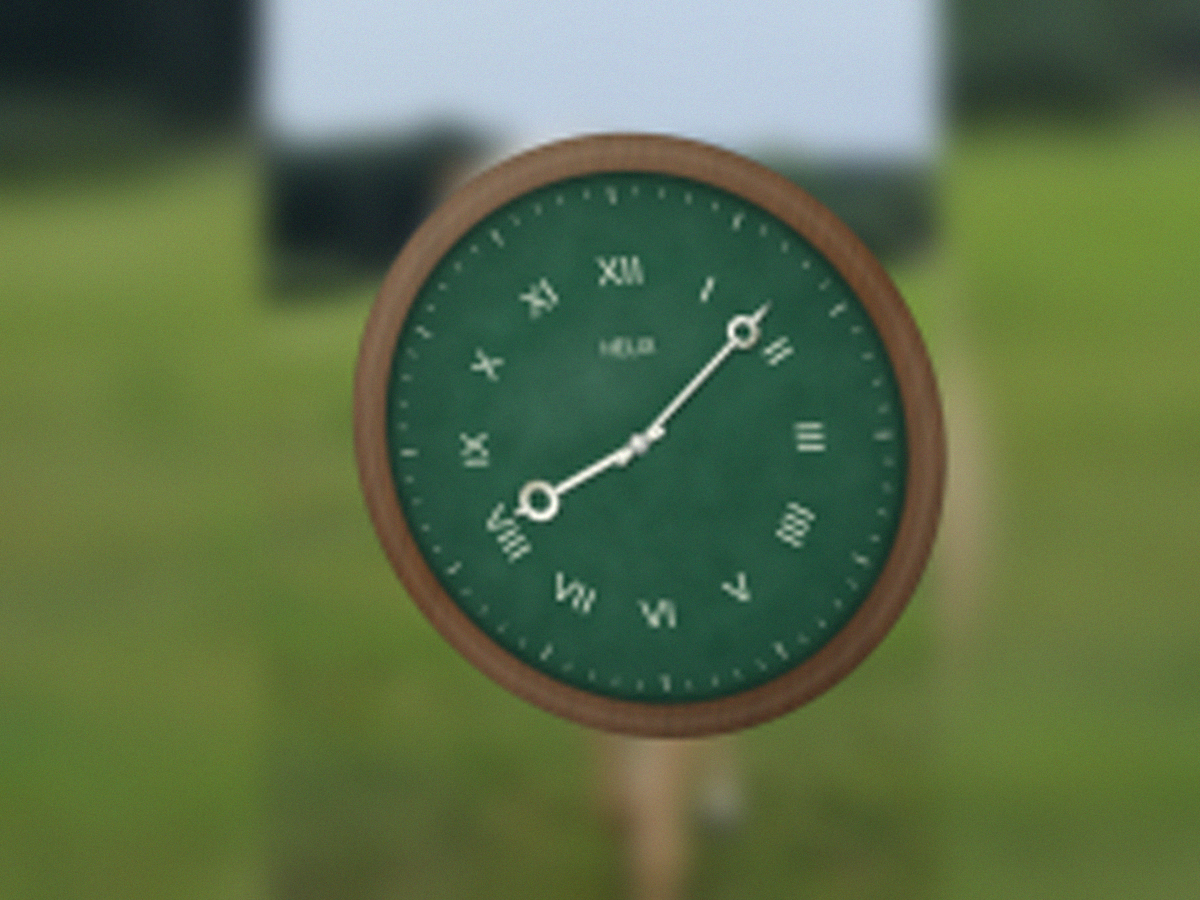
8.08
